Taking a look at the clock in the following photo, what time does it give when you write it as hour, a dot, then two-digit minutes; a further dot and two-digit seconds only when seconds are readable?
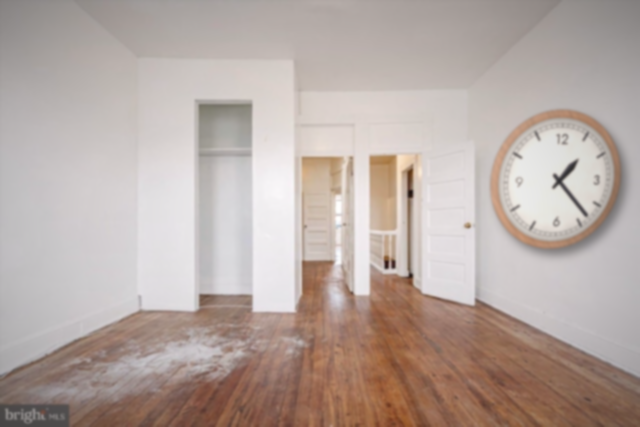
1.23
